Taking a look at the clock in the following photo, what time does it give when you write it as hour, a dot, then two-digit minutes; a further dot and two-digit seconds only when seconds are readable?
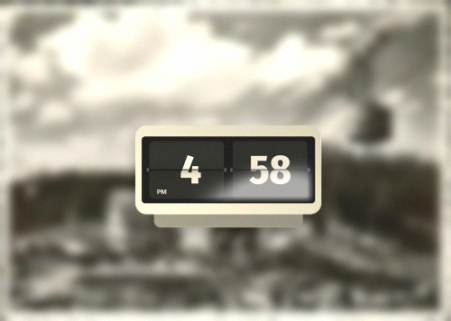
4.58
